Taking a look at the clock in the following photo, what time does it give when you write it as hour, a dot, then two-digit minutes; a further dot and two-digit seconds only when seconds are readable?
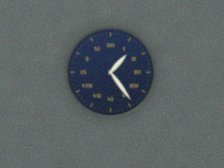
1.24
